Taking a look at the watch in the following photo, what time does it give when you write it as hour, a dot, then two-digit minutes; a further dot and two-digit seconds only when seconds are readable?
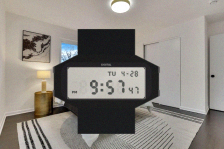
9.57.47
